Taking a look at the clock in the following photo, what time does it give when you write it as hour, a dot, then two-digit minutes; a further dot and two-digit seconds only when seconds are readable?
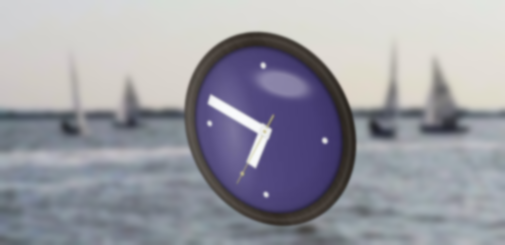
6.48.35
